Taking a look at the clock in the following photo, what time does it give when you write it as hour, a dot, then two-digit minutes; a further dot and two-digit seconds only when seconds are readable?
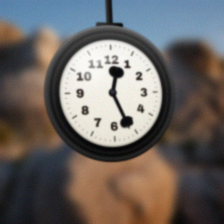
12.26
